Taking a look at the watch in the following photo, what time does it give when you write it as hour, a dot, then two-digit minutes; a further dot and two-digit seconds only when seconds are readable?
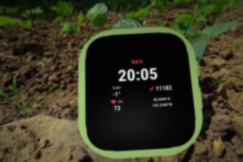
20.05
